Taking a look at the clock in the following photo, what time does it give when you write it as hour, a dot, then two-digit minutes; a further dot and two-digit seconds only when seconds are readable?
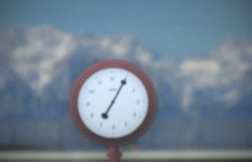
7.05
